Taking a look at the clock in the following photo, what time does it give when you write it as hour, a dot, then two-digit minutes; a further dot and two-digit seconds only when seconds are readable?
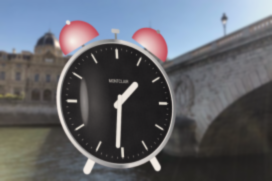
1.31
